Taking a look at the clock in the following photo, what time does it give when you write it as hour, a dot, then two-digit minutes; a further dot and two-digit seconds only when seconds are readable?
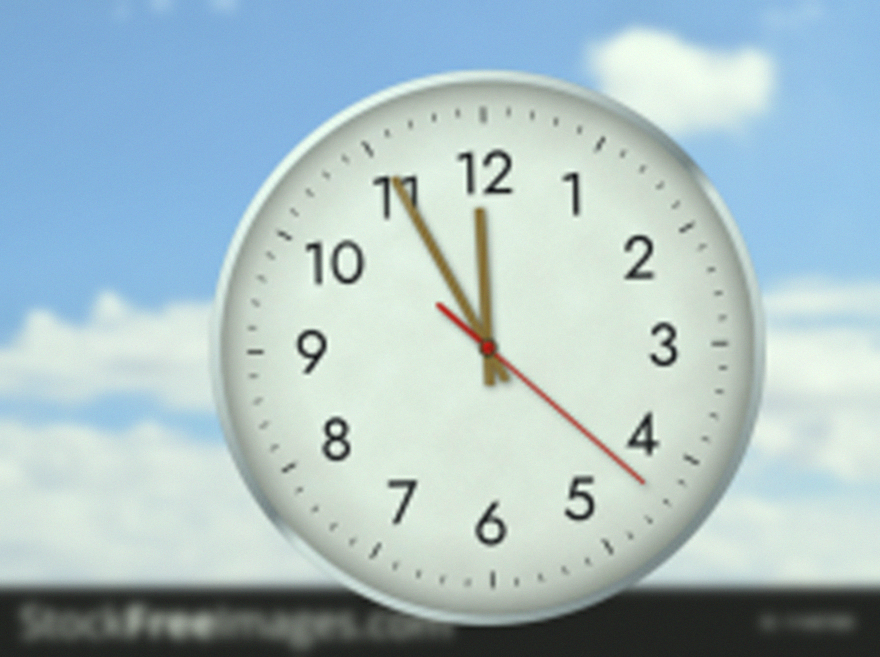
11.55.22
